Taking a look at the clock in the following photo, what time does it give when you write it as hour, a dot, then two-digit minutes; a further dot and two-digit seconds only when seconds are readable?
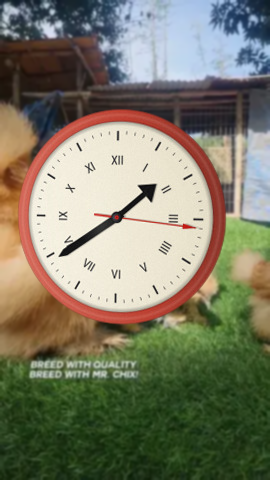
1.39.16
